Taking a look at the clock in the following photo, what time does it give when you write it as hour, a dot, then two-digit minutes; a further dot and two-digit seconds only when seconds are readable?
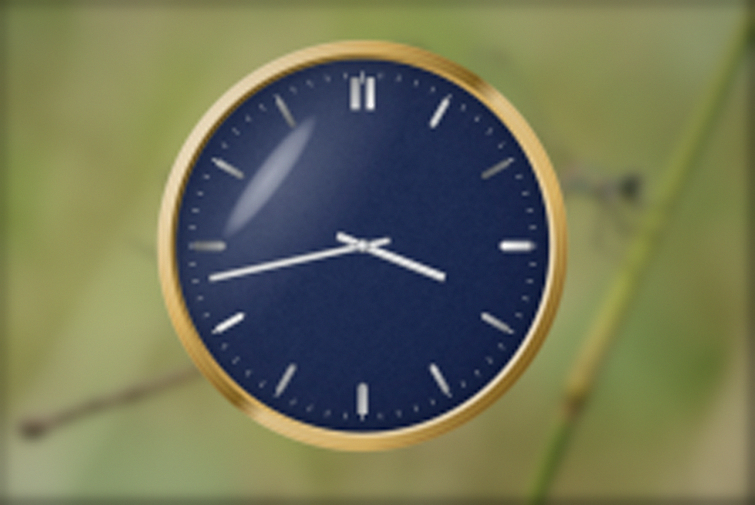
3.43
